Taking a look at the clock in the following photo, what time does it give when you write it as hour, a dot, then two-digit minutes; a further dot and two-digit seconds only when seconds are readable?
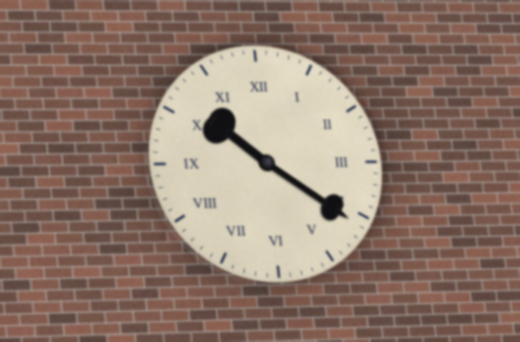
10.21
